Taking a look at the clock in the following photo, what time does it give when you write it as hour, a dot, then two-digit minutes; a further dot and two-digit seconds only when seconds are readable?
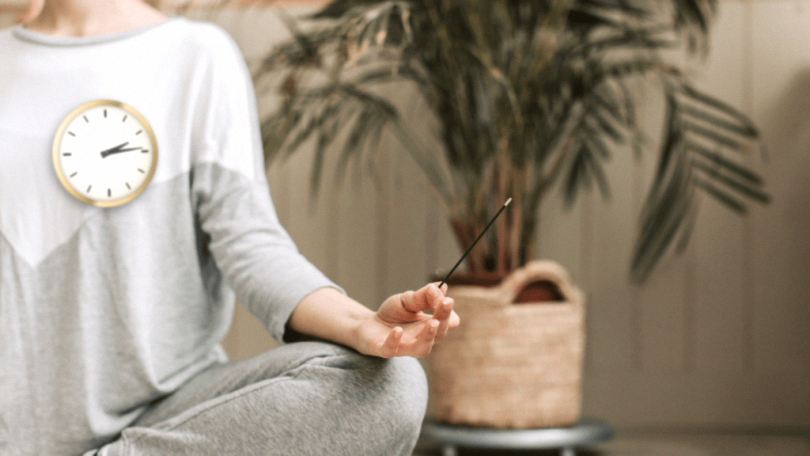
2.14
